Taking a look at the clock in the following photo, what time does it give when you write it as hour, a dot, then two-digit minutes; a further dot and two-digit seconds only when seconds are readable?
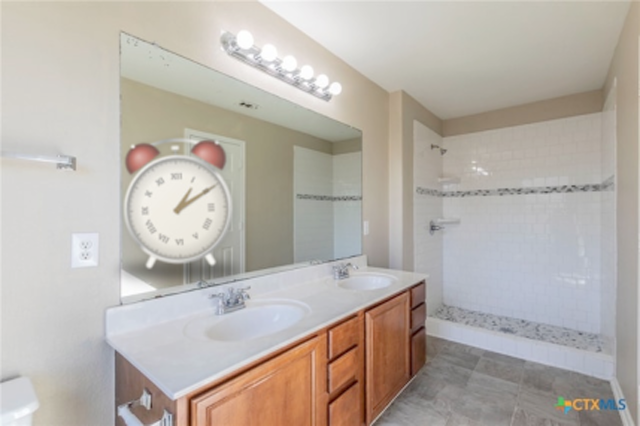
1.10
